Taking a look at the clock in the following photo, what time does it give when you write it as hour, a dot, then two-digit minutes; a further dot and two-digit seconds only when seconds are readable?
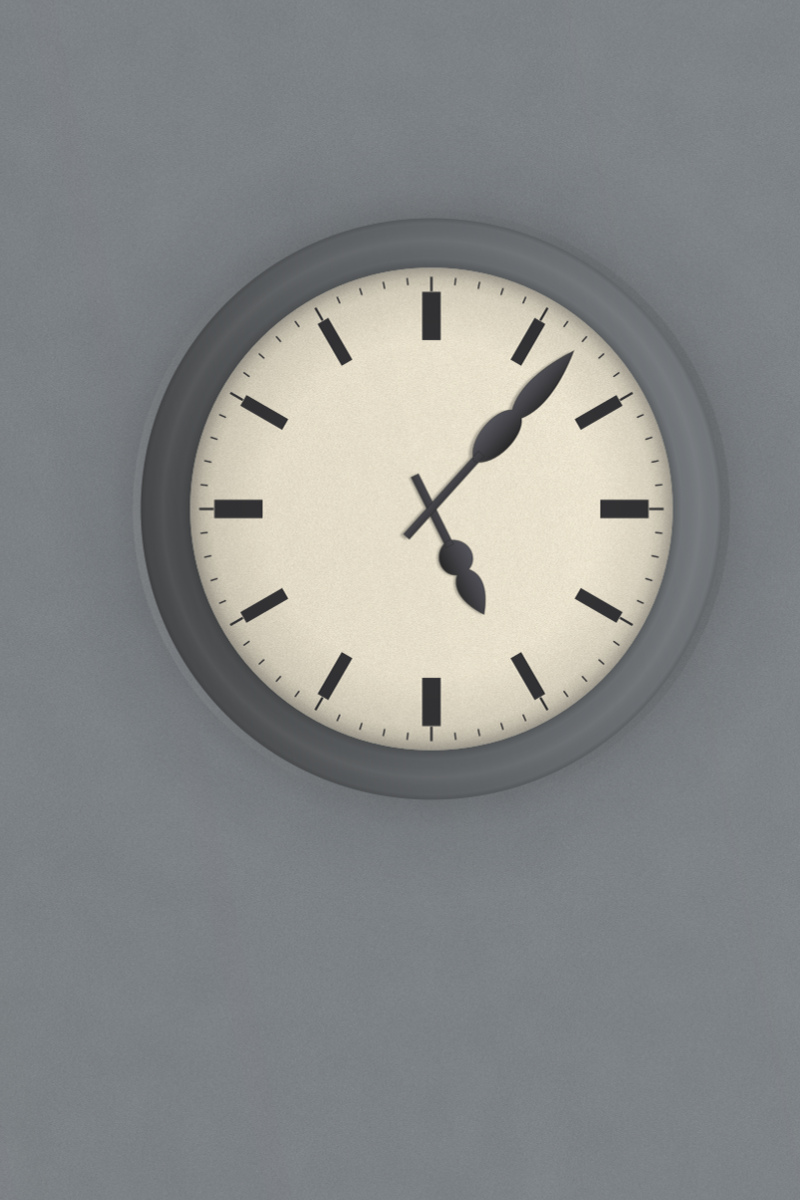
5.07
